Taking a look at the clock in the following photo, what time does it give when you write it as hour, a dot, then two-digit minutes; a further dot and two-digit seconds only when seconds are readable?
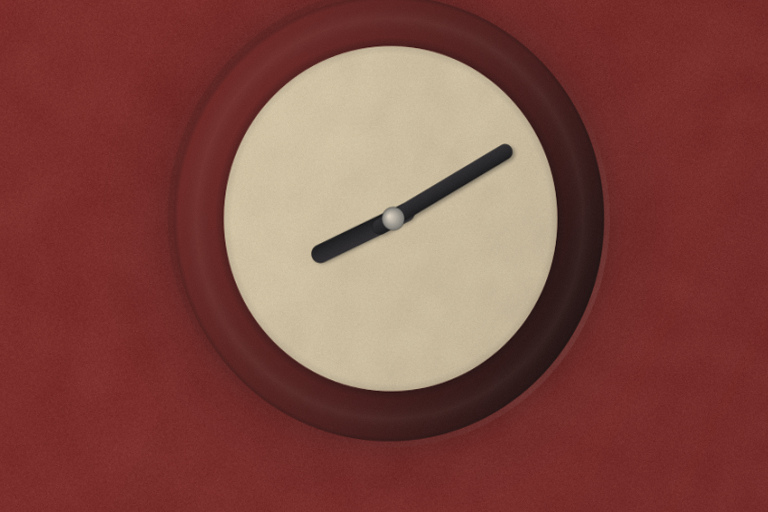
8.10
